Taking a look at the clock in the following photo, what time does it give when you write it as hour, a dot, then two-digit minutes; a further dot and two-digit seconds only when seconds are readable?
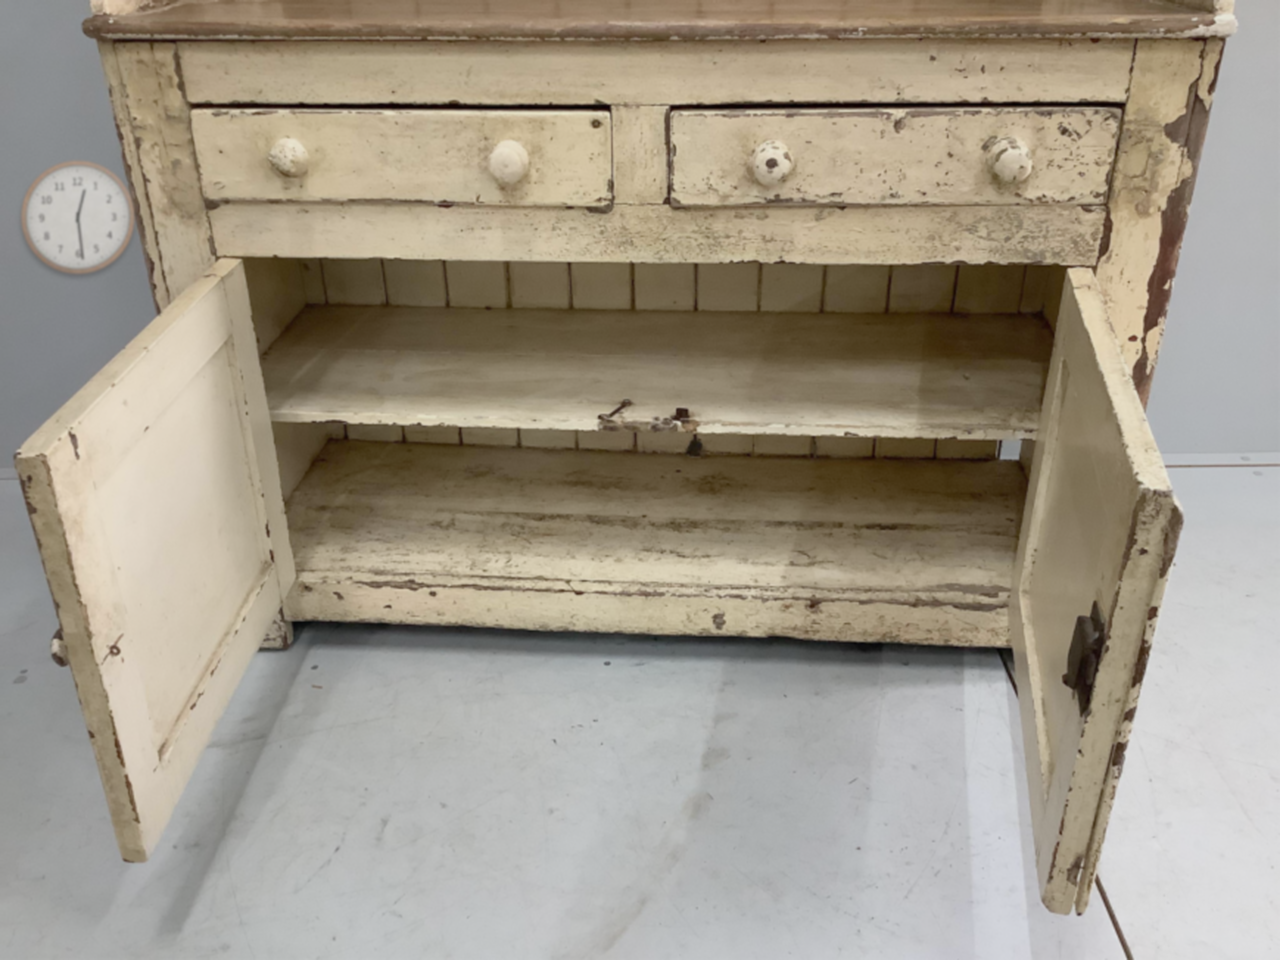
12.29
